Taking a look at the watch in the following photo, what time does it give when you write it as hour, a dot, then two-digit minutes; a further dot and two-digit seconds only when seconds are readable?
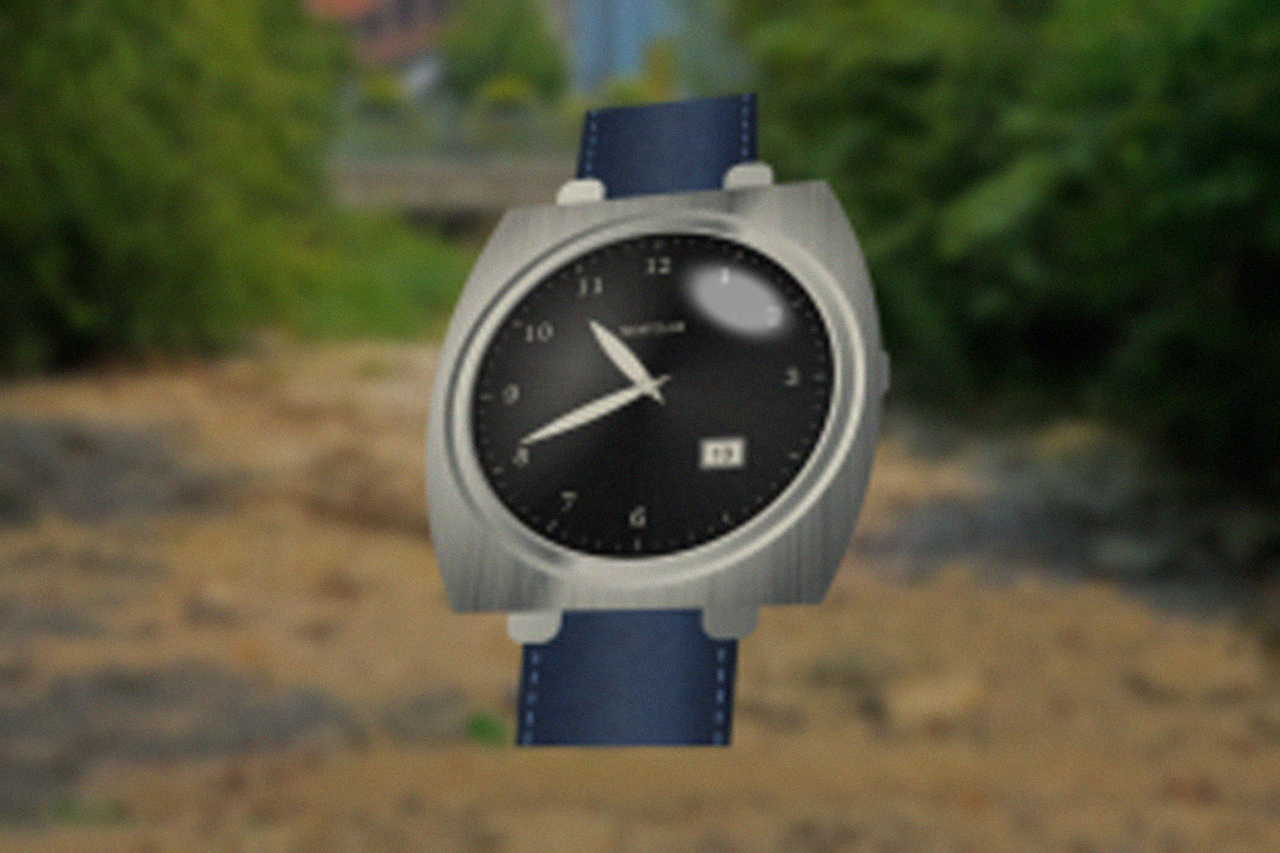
10.41
